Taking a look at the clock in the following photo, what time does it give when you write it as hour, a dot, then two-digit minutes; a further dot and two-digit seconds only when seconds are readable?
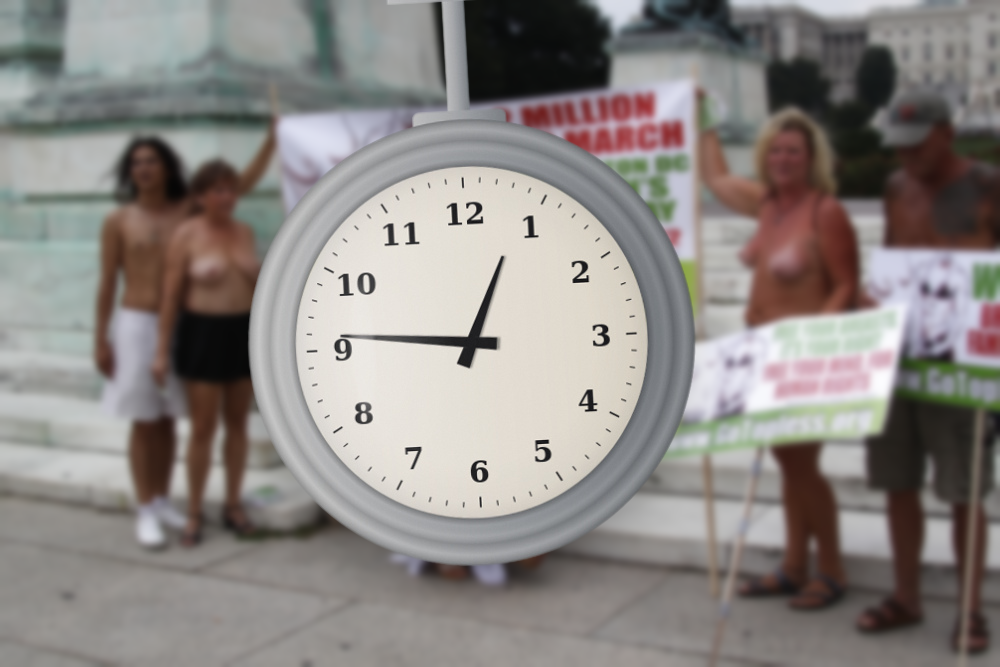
12.46
